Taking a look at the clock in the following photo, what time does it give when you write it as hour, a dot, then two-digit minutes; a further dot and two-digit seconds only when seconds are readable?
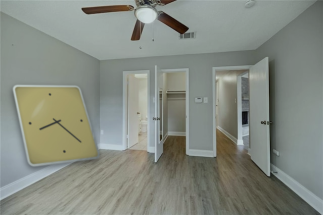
8.23
